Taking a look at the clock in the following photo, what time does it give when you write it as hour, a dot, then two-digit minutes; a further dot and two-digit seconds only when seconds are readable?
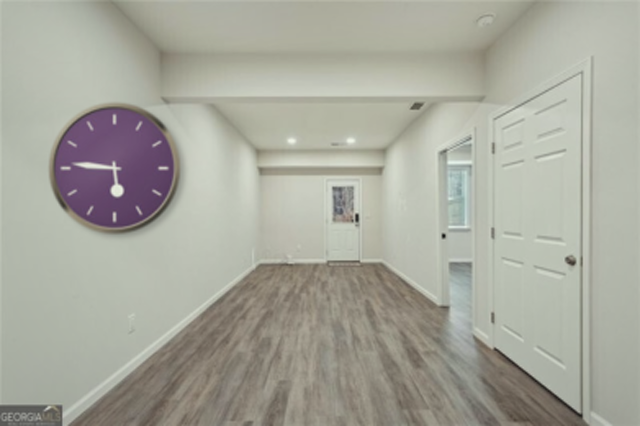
5.46
